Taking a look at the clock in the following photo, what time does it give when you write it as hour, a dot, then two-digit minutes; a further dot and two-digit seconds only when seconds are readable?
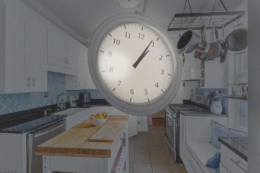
1.04
